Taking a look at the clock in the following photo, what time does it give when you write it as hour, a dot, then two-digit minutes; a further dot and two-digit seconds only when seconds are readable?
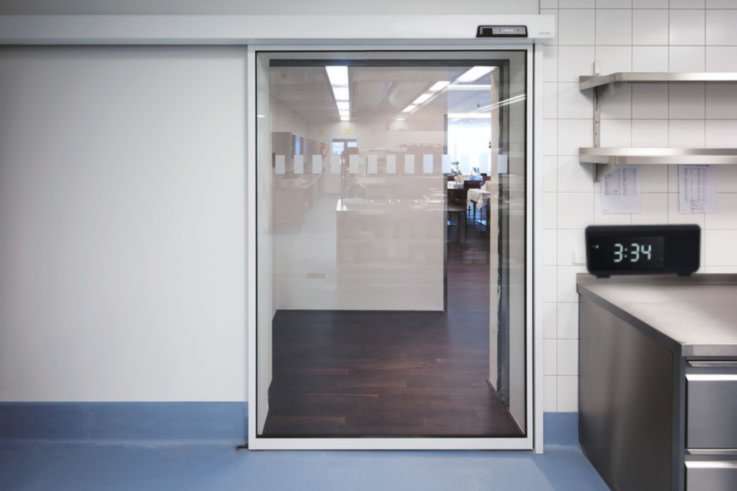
3.34
